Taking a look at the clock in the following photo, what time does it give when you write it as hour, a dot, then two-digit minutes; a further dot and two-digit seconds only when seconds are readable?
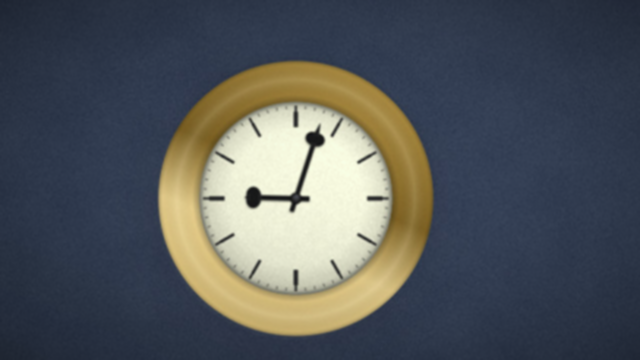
9.03
